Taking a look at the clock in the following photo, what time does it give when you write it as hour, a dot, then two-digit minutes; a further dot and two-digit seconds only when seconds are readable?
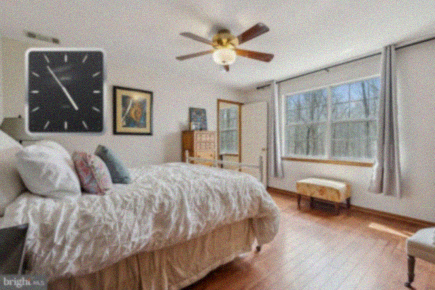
4.54
